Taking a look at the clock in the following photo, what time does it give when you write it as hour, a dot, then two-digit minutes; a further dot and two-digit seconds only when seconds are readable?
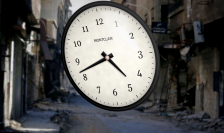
4.42
